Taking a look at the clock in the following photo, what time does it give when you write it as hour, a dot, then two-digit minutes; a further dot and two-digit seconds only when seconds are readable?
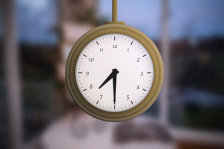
7.30
